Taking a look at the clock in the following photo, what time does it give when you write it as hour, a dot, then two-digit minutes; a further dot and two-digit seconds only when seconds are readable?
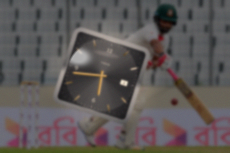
5.43
